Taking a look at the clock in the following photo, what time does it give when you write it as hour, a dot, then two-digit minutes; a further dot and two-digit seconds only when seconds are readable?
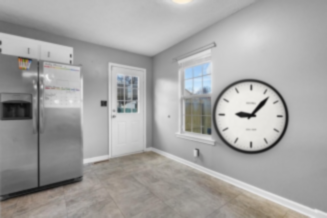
9.07
